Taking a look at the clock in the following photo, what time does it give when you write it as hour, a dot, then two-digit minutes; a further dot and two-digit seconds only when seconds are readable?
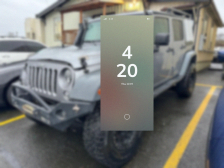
4.20
